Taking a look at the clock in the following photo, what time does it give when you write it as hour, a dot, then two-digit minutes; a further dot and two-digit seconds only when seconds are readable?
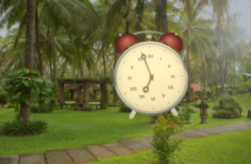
6.57
